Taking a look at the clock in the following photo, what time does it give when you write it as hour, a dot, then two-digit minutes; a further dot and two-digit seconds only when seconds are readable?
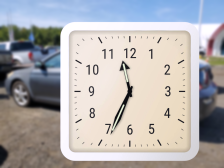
11.34
